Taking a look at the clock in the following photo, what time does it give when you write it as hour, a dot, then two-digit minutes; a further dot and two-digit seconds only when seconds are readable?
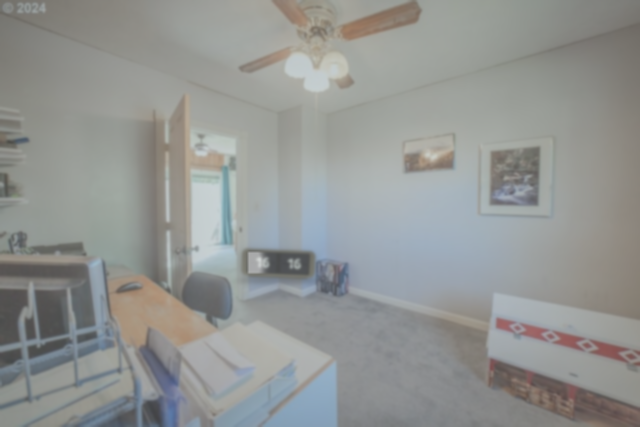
16.16
